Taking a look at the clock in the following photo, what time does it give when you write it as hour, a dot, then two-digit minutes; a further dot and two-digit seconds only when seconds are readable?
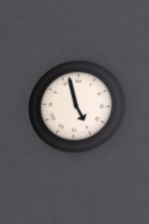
4.57
